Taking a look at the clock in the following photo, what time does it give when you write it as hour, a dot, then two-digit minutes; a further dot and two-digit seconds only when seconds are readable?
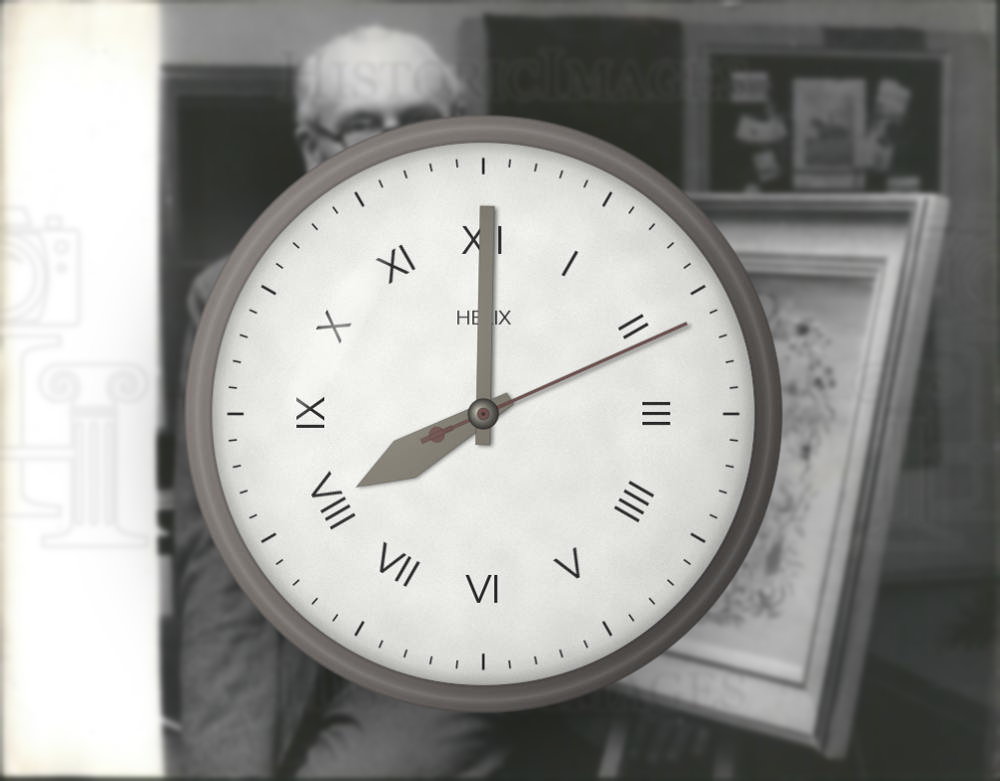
8.00.11
